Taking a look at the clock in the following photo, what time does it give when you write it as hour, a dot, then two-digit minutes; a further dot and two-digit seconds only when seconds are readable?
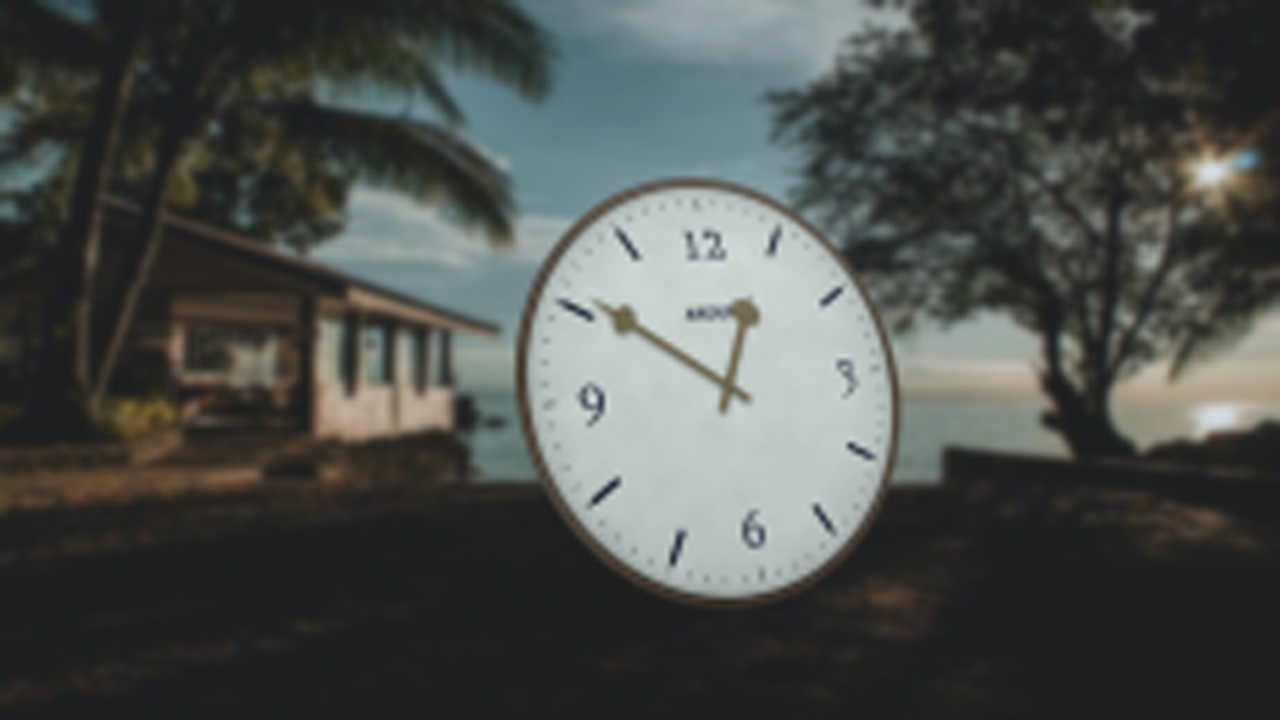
12.51
